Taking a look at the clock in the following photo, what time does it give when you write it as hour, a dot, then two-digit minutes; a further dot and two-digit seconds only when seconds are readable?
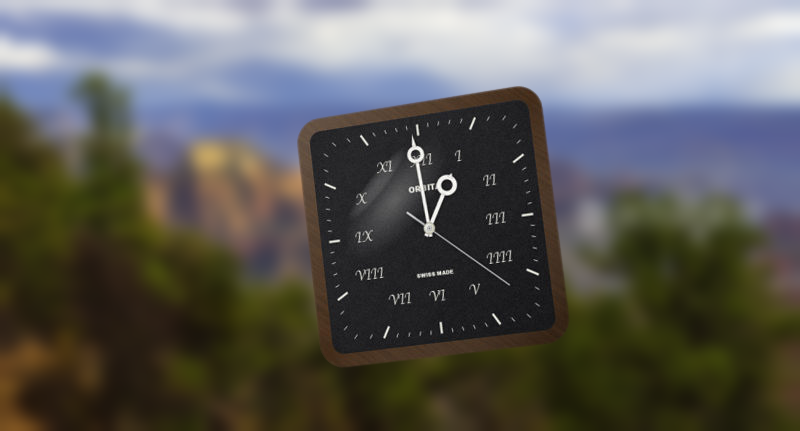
12.59.22
